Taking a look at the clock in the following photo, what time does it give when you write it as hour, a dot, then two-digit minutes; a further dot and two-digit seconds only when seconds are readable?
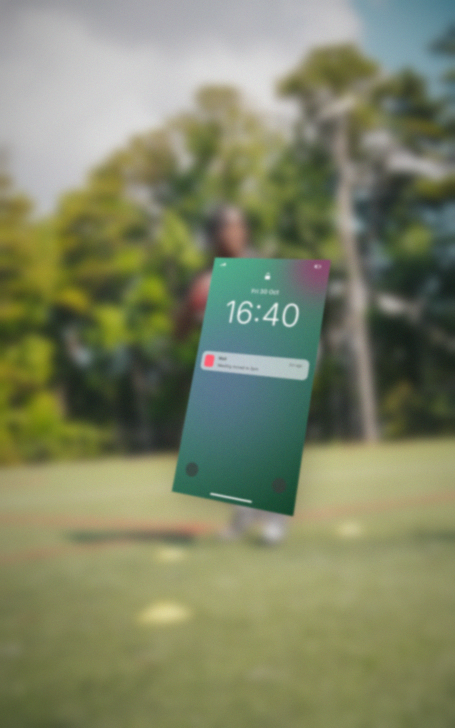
16.40
